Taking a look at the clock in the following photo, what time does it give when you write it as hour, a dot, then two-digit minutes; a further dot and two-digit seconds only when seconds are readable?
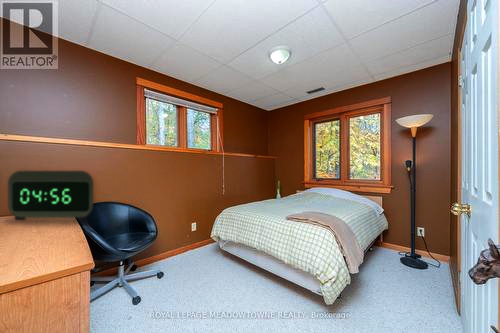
4.56
